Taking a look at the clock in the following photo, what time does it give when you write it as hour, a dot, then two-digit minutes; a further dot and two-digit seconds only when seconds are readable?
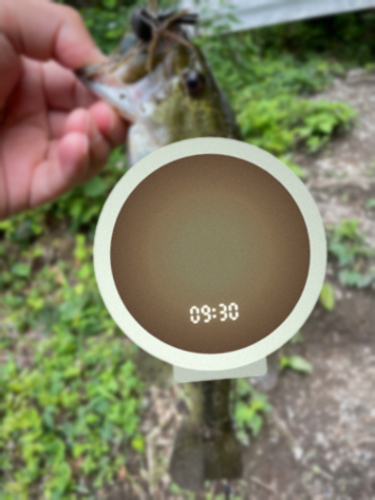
9.30
